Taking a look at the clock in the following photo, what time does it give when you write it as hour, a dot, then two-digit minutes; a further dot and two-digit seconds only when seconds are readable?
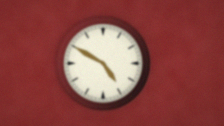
4.50
